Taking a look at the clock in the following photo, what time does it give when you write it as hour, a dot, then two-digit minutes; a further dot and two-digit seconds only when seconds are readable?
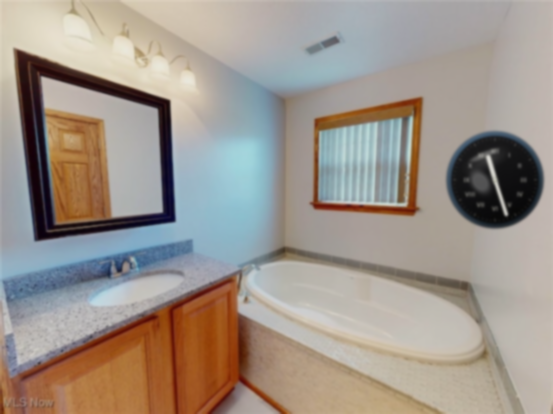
11.27
